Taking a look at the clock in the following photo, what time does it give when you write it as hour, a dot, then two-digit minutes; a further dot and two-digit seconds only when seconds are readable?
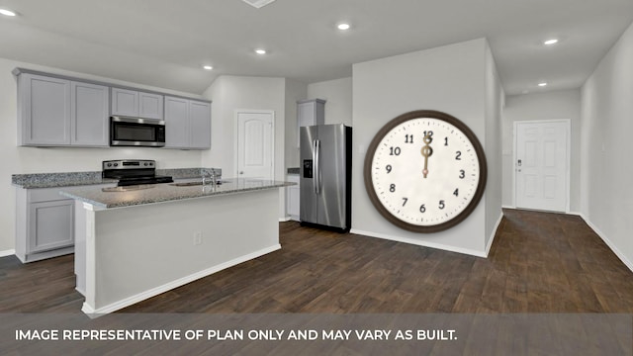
12.00
